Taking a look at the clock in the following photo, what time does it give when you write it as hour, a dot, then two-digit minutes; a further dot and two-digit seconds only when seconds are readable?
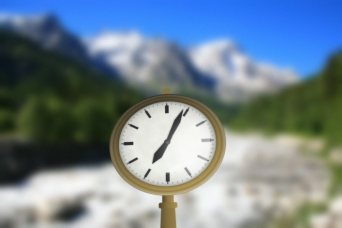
7.04
